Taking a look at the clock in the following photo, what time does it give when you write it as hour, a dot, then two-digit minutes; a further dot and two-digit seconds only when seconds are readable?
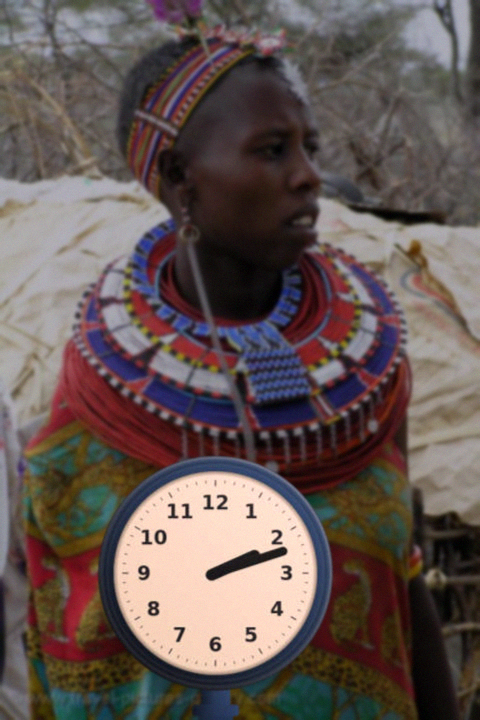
2.12
